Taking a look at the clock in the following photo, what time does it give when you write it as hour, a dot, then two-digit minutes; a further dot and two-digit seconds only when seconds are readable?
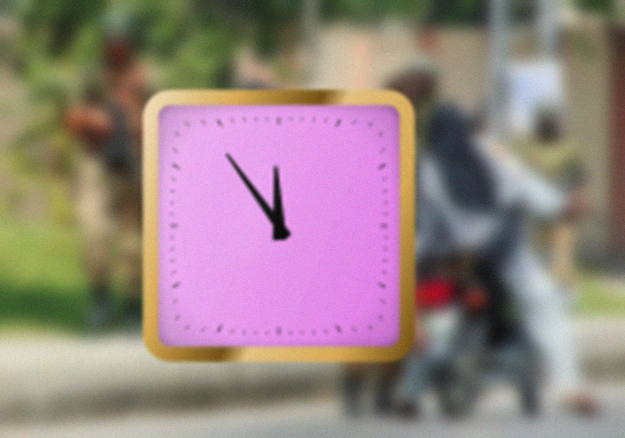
11.54
